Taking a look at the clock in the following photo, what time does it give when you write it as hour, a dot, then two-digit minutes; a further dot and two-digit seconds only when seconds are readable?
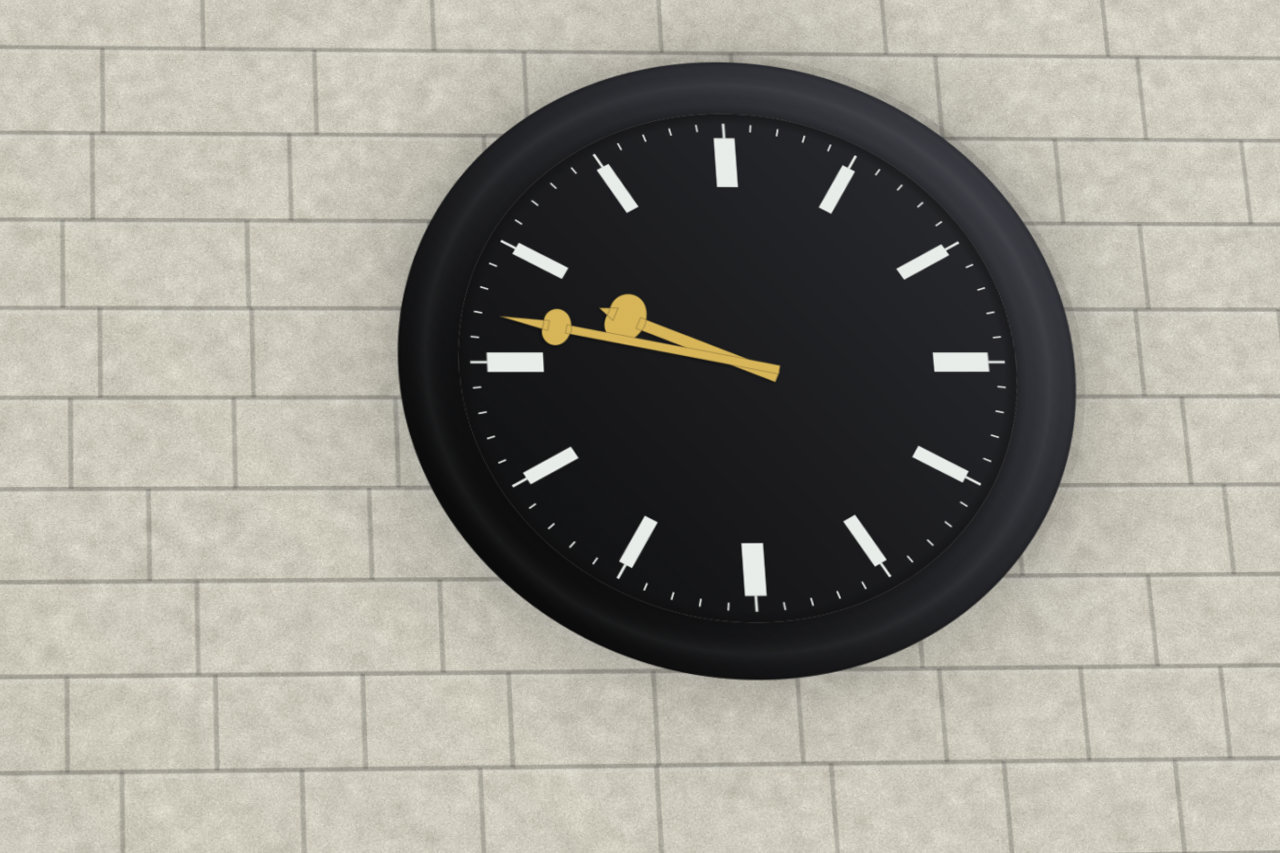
9.47
